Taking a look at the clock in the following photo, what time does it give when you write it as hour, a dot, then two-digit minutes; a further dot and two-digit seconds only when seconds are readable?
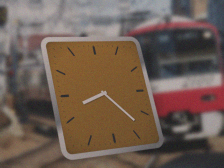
8.23
